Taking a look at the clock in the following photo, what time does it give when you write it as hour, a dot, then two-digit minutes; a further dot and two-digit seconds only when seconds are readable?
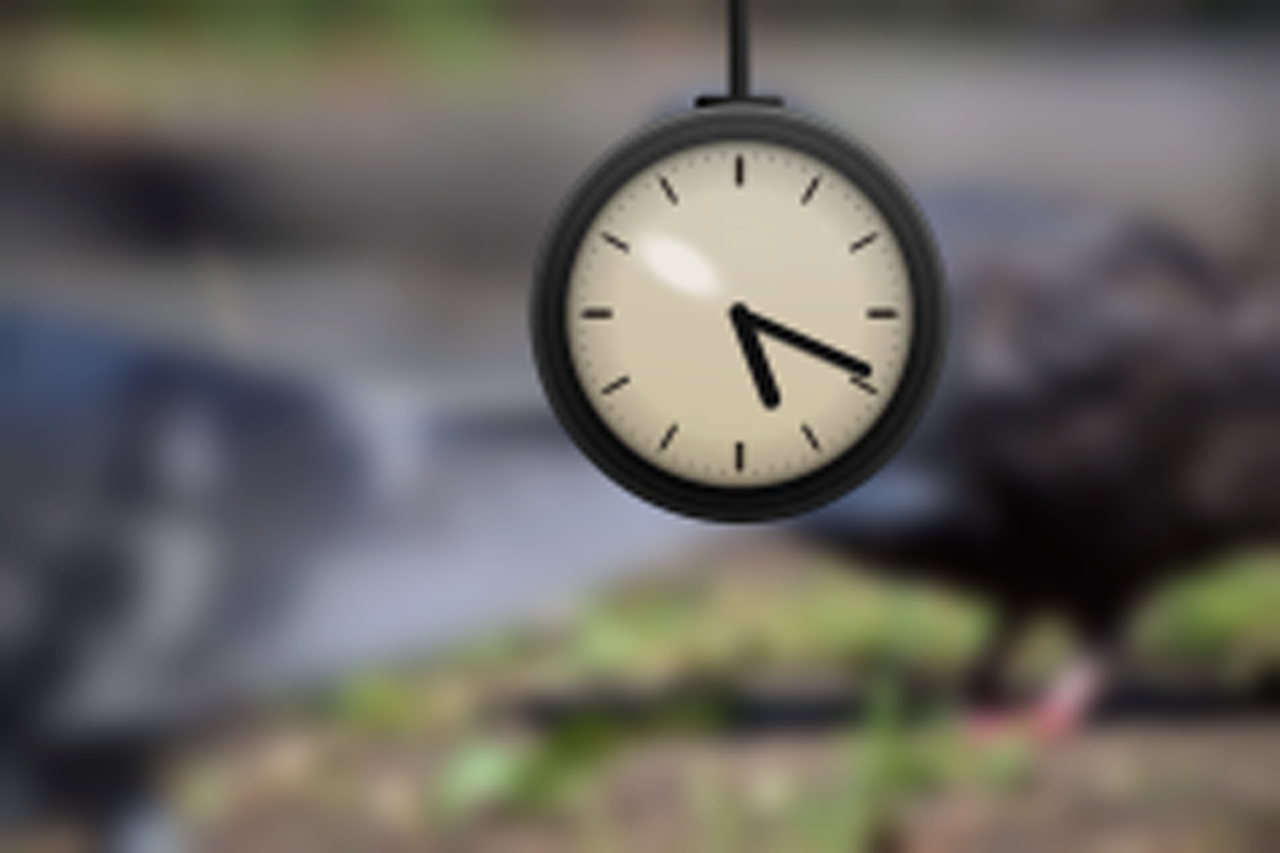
5.19
